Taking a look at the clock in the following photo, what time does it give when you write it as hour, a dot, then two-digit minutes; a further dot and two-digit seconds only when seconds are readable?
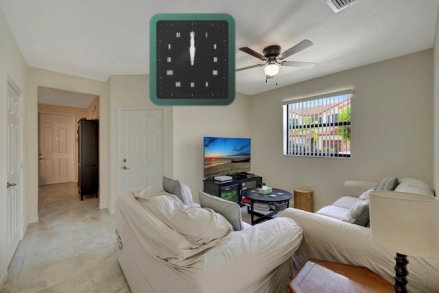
12.00
